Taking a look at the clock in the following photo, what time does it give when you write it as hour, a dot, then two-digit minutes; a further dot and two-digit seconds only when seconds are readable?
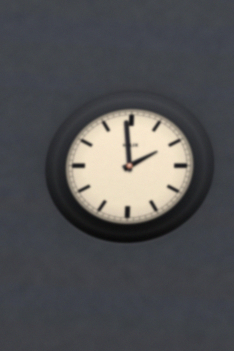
1.59
